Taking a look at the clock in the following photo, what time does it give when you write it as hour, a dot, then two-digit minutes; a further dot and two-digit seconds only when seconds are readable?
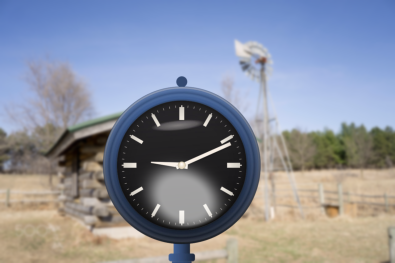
9.11
